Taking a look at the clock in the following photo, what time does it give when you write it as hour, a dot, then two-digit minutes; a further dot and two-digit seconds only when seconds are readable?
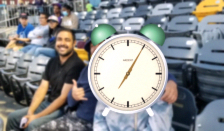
7.05
